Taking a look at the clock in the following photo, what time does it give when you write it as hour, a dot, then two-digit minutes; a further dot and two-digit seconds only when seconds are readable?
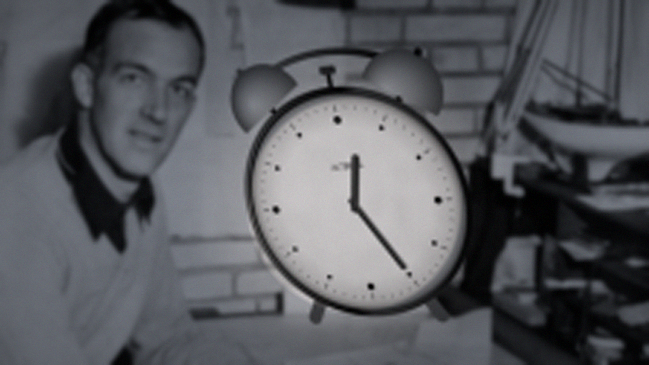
12.25
